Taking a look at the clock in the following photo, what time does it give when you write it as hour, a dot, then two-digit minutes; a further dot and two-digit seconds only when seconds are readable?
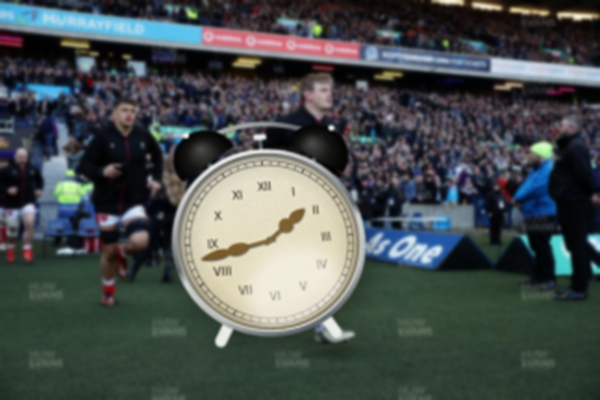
1.43
